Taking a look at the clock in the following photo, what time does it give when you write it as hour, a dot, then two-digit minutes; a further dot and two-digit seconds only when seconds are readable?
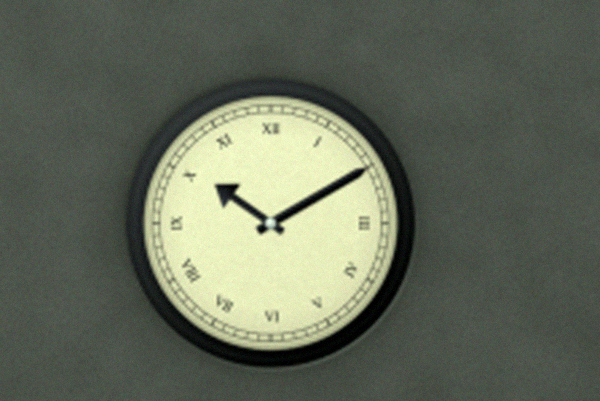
10.10
